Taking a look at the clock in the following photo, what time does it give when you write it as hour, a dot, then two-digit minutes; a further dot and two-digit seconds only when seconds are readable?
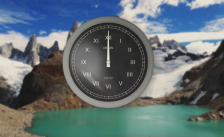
12.00
